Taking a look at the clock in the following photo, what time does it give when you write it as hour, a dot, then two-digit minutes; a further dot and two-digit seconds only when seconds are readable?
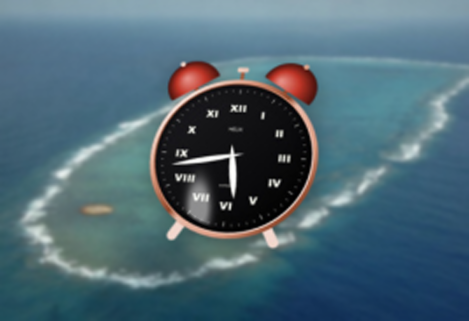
5.43
